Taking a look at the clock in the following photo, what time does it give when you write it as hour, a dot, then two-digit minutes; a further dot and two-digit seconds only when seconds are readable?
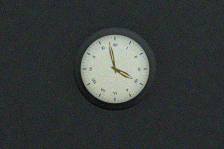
3.58
